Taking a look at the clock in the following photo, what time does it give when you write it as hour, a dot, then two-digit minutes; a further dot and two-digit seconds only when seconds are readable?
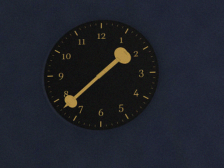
1.38
